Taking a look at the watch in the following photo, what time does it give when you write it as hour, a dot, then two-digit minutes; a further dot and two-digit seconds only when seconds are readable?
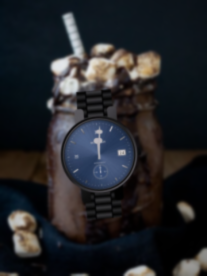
12.01
